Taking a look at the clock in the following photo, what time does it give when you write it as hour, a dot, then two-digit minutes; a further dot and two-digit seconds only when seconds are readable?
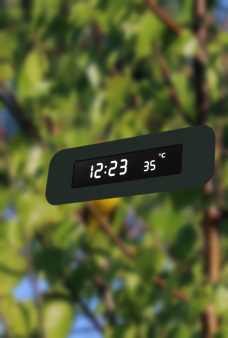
12.23
